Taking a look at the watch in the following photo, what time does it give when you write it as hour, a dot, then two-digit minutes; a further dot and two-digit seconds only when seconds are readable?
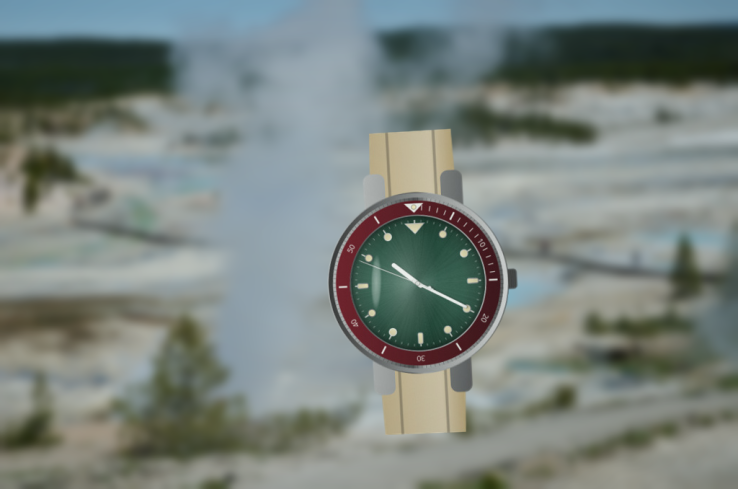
10.19.49
